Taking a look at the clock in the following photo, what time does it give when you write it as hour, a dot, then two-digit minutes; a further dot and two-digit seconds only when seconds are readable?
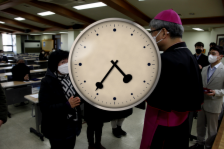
4.36
